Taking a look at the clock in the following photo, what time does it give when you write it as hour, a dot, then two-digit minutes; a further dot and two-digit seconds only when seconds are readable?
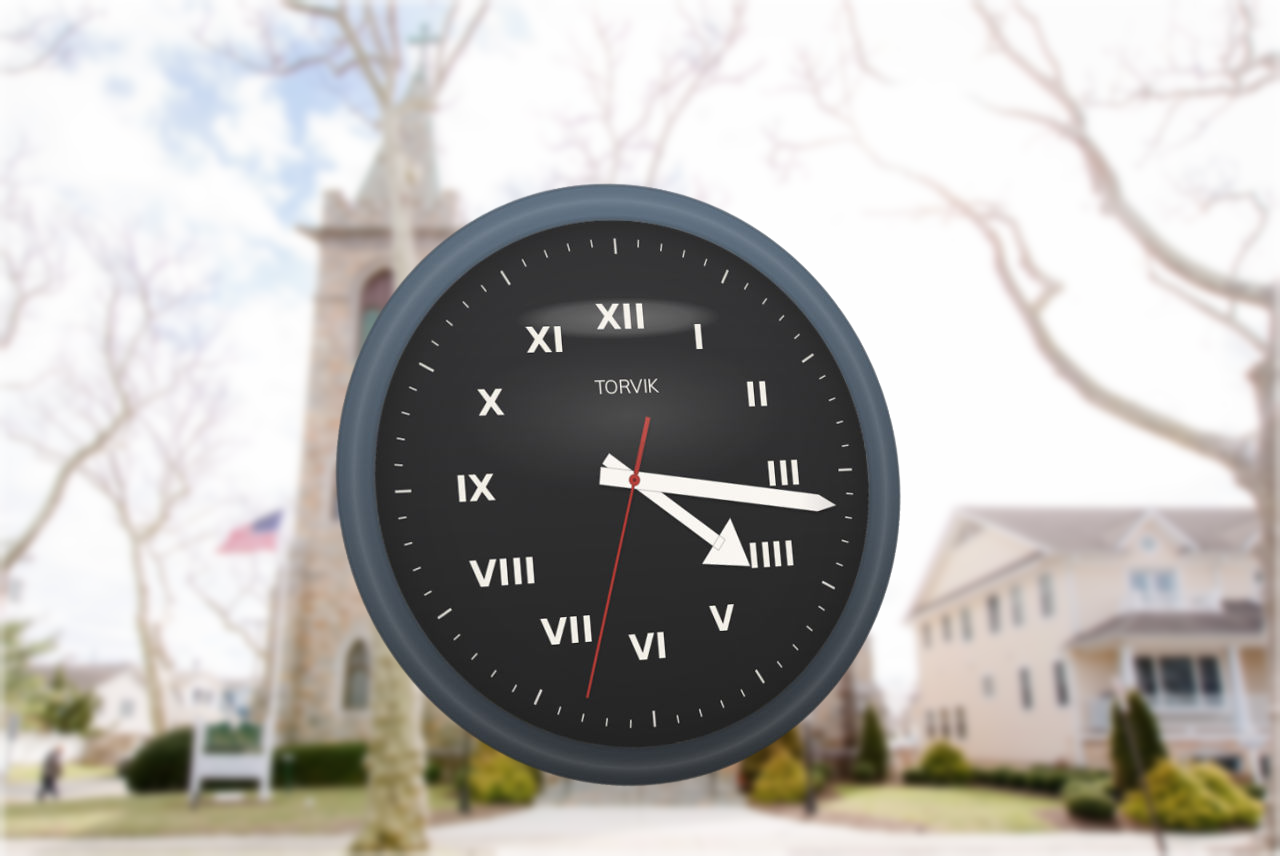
4.16.33
